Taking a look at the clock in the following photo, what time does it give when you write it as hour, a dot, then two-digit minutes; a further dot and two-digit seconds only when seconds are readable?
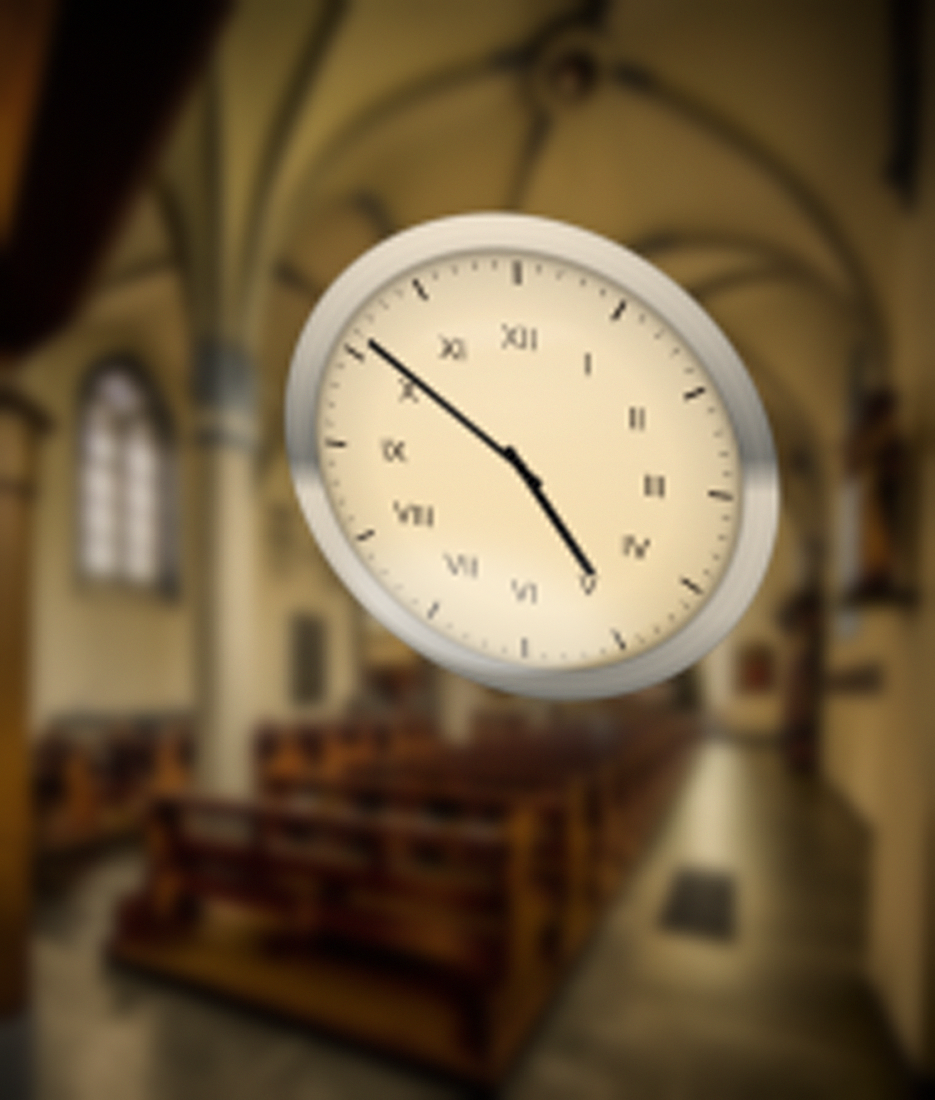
4.51
